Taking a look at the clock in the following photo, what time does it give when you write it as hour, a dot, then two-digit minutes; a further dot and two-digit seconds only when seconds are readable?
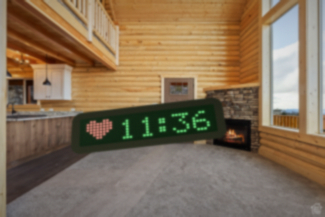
11.36
